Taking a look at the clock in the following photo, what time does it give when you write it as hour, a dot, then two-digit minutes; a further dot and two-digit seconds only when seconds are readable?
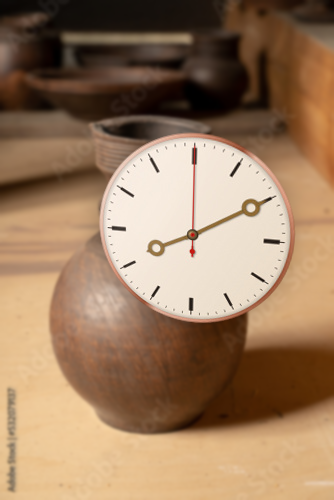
8.10.00
